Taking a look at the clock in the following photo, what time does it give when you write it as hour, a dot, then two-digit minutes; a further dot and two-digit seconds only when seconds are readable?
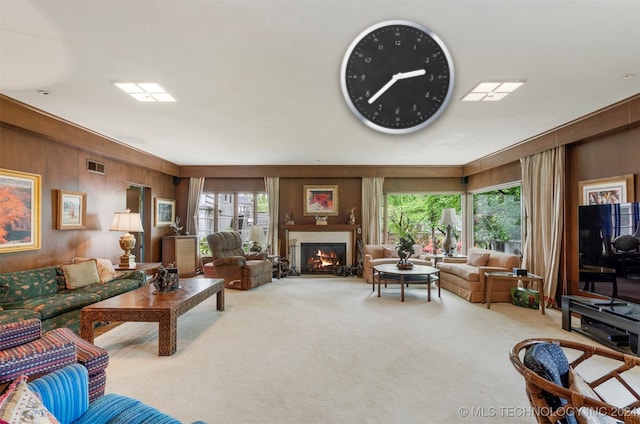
2.38
